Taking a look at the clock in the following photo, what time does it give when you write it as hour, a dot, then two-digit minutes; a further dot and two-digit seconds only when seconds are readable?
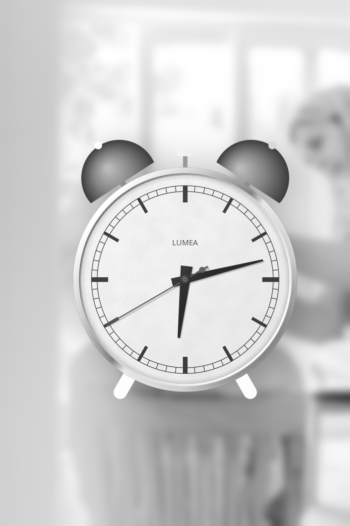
6.12.40
